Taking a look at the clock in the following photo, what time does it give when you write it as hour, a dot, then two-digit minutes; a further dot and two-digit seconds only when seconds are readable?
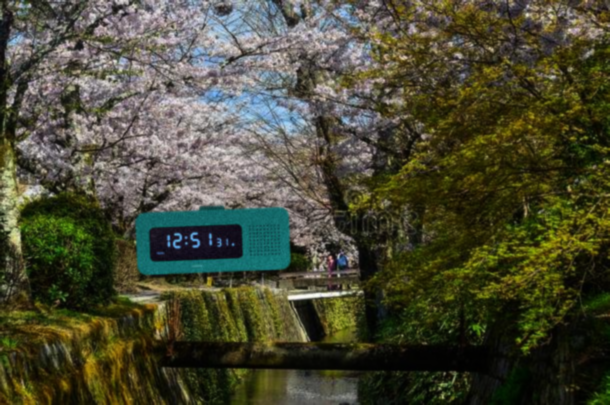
12.51
